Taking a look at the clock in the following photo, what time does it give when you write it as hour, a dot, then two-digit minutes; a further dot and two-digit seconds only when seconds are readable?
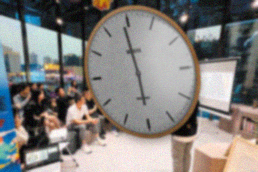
5.59
